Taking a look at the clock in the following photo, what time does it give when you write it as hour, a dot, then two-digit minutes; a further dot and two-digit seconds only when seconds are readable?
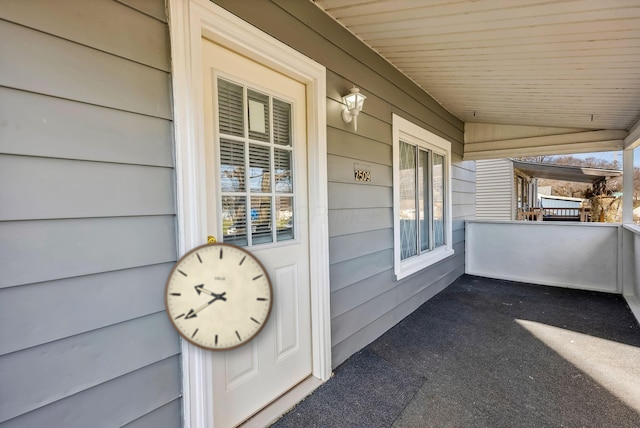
9.39
